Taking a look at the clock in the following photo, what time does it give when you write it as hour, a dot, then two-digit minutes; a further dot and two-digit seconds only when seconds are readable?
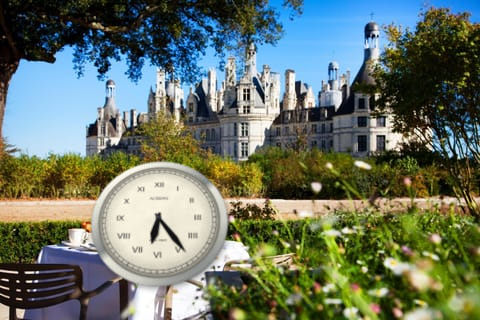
6.24
